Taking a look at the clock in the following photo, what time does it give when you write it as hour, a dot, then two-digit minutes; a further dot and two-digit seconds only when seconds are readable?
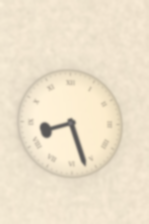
8.27
